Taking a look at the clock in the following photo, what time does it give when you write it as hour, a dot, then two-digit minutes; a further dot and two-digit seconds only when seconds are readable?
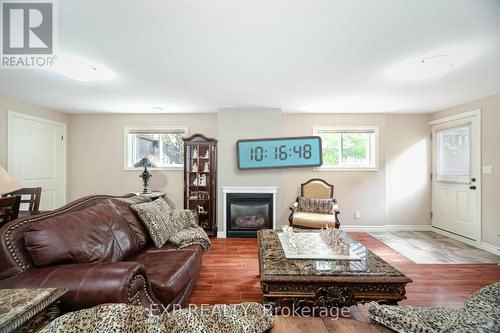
10.16.48
